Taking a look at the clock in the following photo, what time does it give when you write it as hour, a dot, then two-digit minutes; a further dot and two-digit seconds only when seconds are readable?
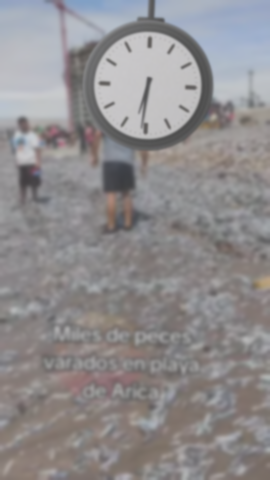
6.31
